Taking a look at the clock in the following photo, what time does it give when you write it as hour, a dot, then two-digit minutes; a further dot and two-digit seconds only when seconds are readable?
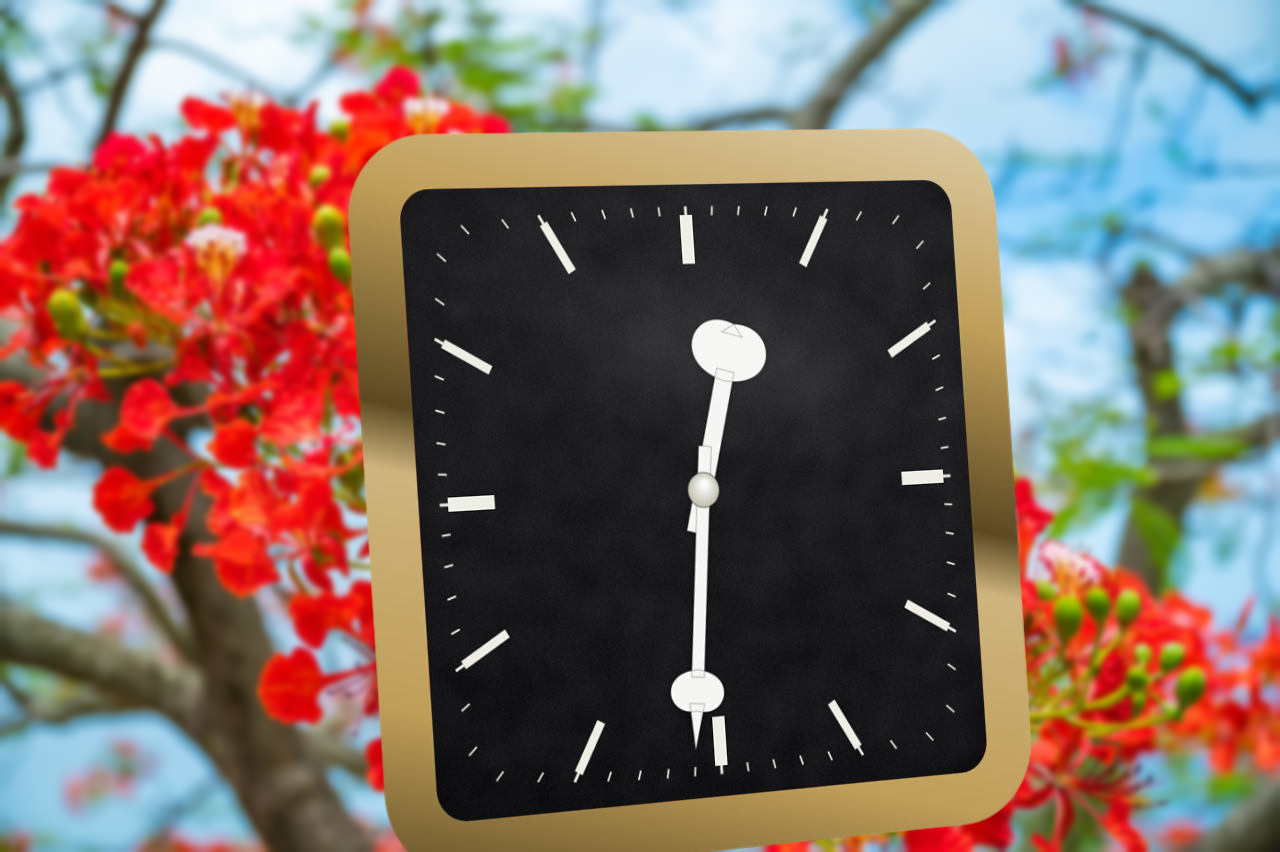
12.31
